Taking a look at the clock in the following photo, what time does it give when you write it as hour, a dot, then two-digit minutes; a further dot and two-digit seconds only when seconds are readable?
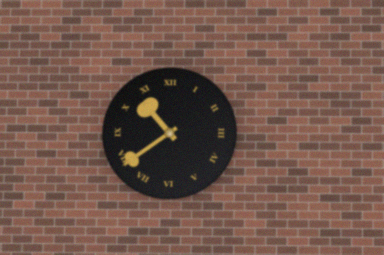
10.39
